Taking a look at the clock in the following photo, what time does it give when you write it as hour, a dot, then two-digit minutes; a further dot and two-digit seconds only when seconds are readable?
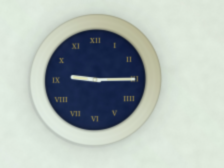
9.15
